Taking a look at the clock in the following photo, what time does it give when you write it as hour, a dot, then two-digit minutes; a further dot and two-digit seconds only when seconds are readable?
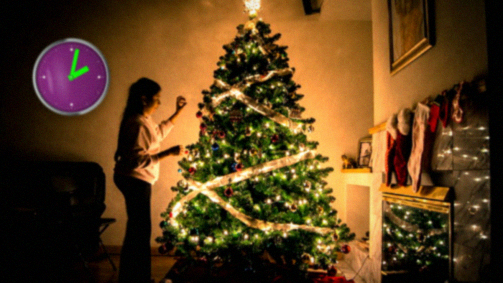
2.02
